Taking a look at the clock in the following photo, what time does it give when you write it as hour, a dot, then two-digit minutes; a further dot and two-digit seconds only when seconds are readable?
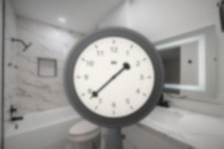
1.38
